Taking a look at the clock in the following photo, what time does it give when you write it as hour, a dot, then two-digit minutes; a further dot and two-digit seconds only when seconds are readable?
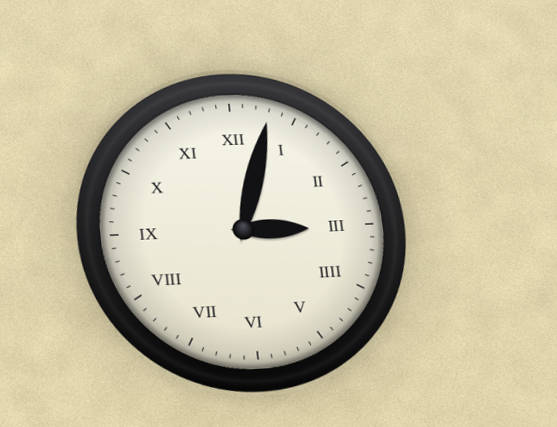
3.03
